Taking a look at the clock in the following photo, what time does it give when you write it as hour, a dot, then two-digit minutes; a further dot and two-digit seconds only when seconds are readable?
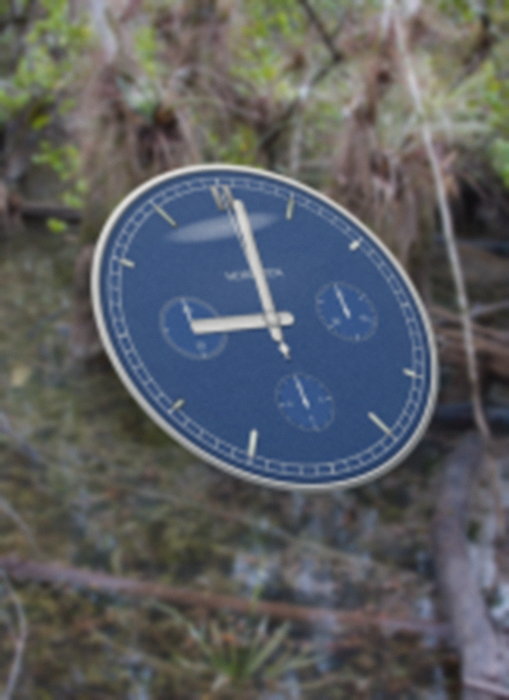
9.01
